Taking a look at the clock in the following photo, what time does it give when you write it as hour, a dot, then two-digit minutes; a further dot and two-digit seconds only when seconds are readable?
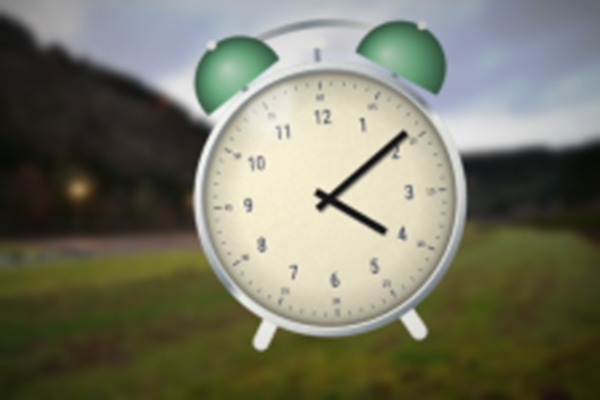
4.09
